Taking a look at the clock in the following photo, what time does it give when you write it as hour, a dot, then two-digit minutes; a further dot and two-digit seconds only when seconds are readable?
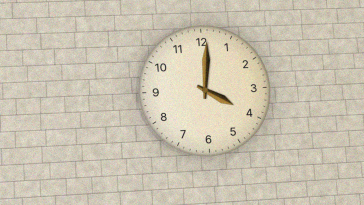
4.01
